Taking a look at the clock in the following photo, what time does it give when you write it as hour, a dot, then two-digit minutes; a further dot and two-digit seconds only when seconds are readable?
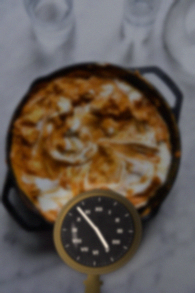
4.53
